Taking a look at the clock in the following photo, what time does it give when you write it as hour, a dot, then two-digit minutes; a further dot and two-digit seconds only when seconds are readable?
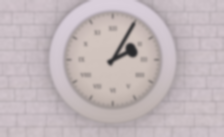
2.05
